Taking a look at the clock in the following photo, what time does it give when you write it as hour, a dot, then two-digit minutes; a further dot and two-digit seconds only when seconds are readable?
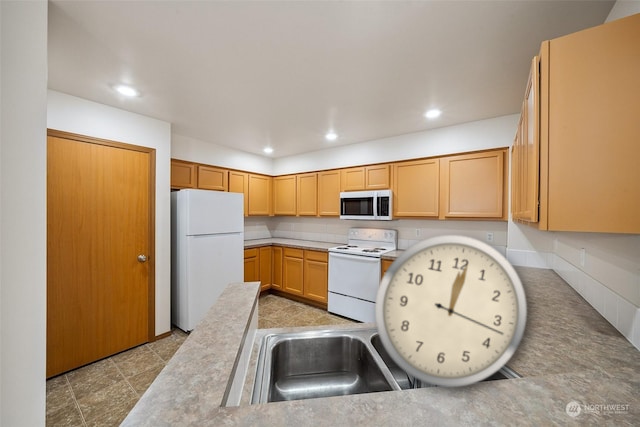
12.01.17
